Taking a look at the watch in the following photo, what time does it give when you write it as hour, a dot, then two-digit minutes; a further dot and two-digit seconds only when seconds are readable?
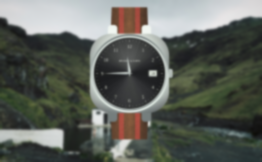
11.45
